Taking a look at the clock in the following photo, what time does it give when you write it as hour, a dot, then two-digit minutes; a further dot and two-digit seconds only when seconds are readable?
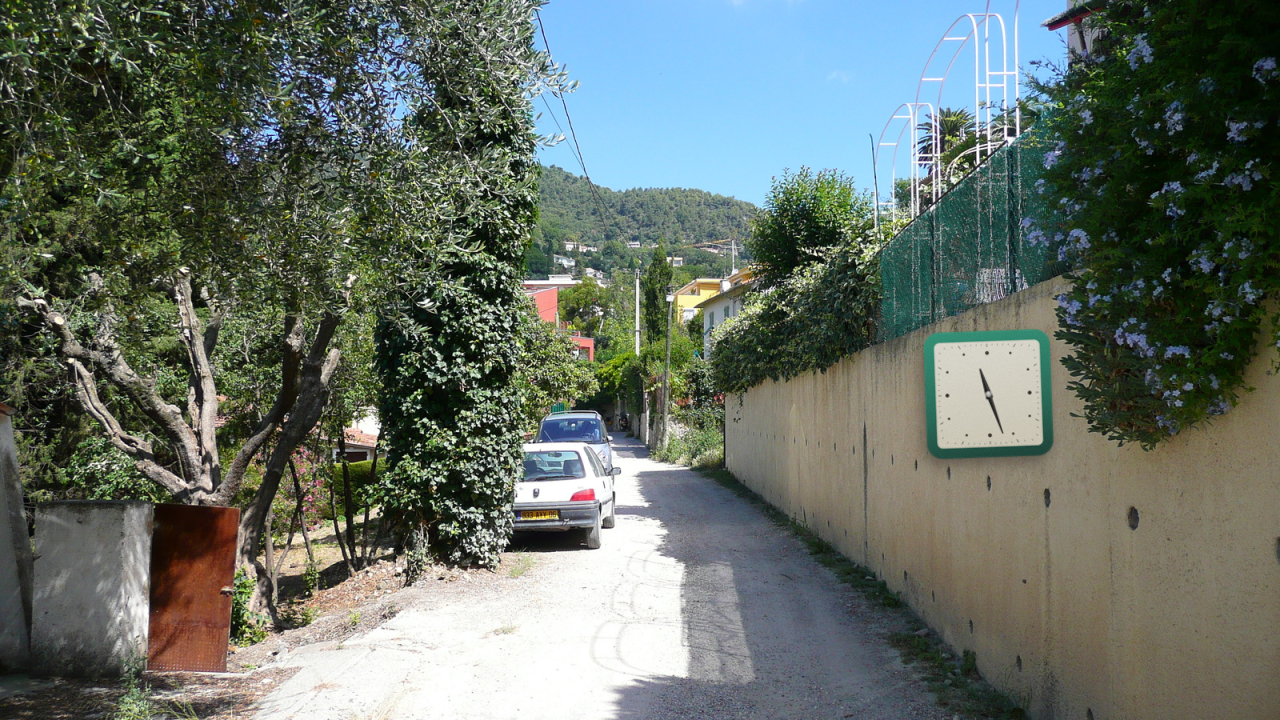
11.27
